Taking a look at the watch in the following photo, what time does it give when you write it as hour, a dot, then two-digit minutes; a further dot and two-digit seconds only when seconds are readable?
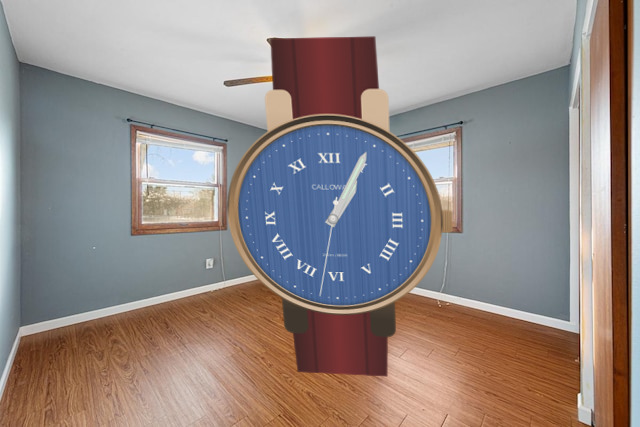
1.04.32
